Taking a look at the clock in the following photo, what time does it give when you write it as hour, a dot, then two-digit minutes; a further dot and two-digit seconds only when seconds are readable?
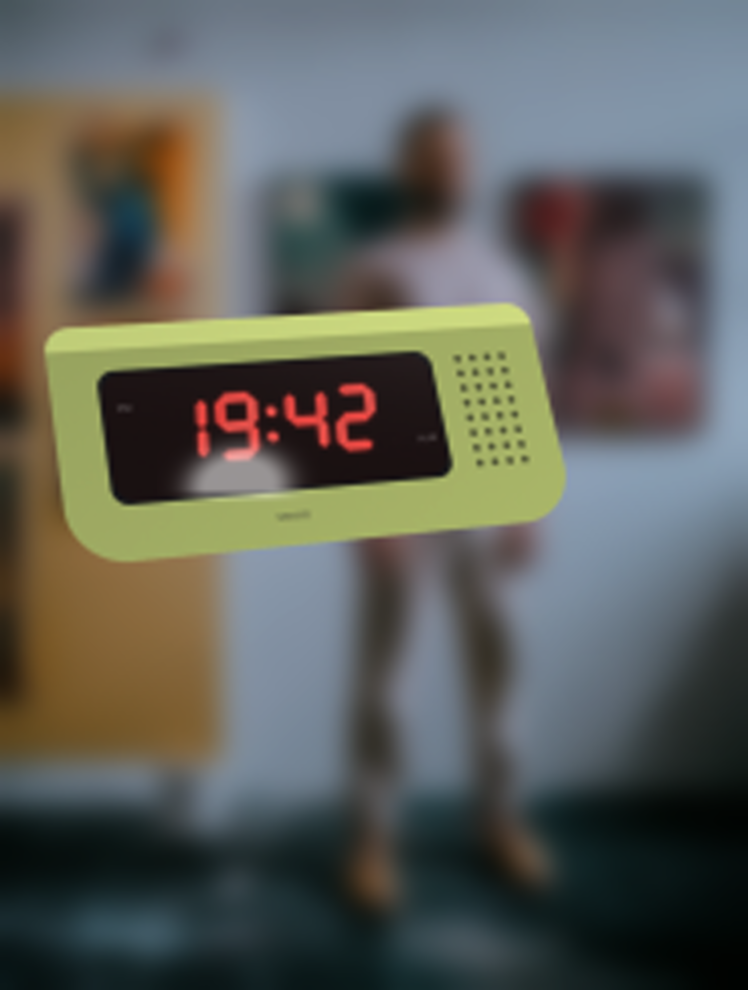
19.42
